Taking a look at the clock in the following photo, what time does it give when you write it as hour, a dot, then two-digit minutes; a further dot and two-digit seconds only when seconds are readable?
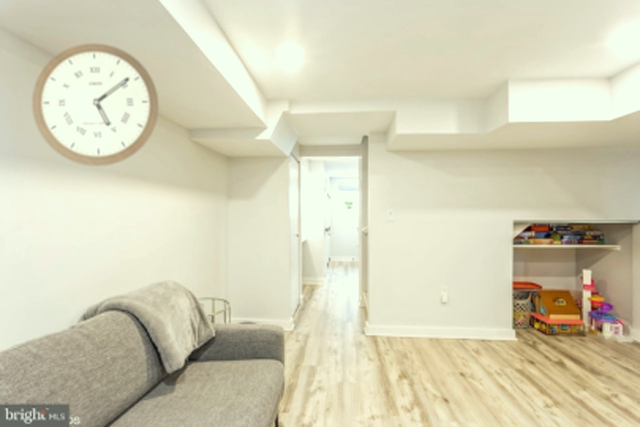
5.09
